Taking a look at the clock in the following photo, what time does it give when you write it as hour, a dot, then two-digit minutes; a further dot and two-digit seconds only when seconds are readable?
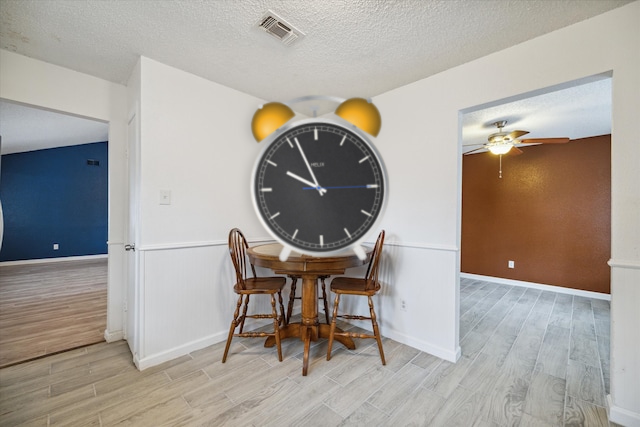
9.56.15
